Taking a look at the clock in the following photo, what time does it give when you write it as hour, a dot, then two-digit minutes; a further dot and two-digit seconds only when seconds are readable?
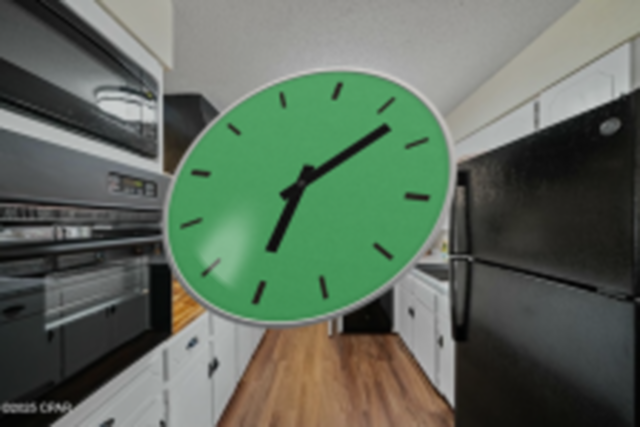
6.07
